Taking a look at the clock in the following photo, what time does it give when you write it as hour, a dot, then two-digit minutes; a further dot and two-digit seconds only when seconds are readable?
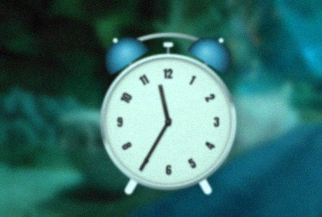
11.35
